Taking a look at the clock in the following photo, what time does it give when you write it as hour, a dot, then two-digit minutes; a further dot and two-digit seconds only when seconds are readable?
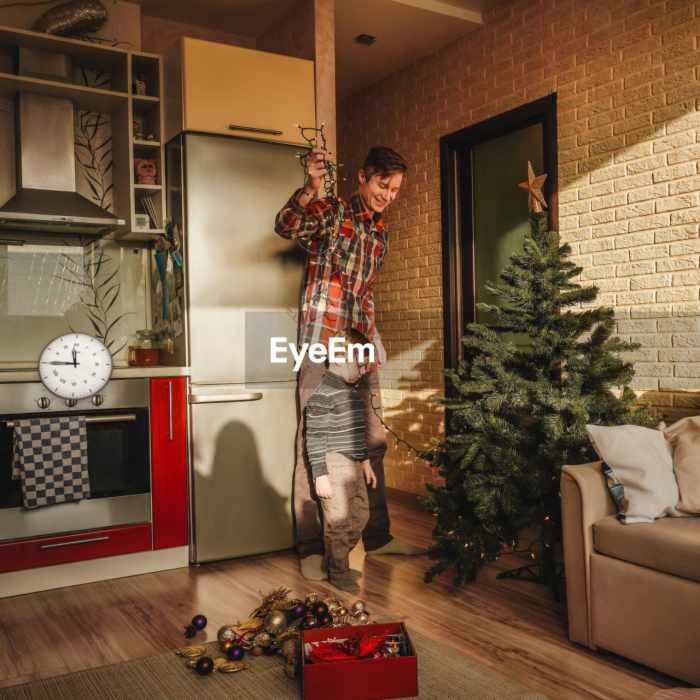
11.45
